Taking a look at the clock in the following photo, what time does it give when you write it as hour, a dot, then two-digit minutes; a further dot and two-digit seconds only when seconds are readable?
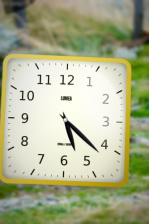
5.22
